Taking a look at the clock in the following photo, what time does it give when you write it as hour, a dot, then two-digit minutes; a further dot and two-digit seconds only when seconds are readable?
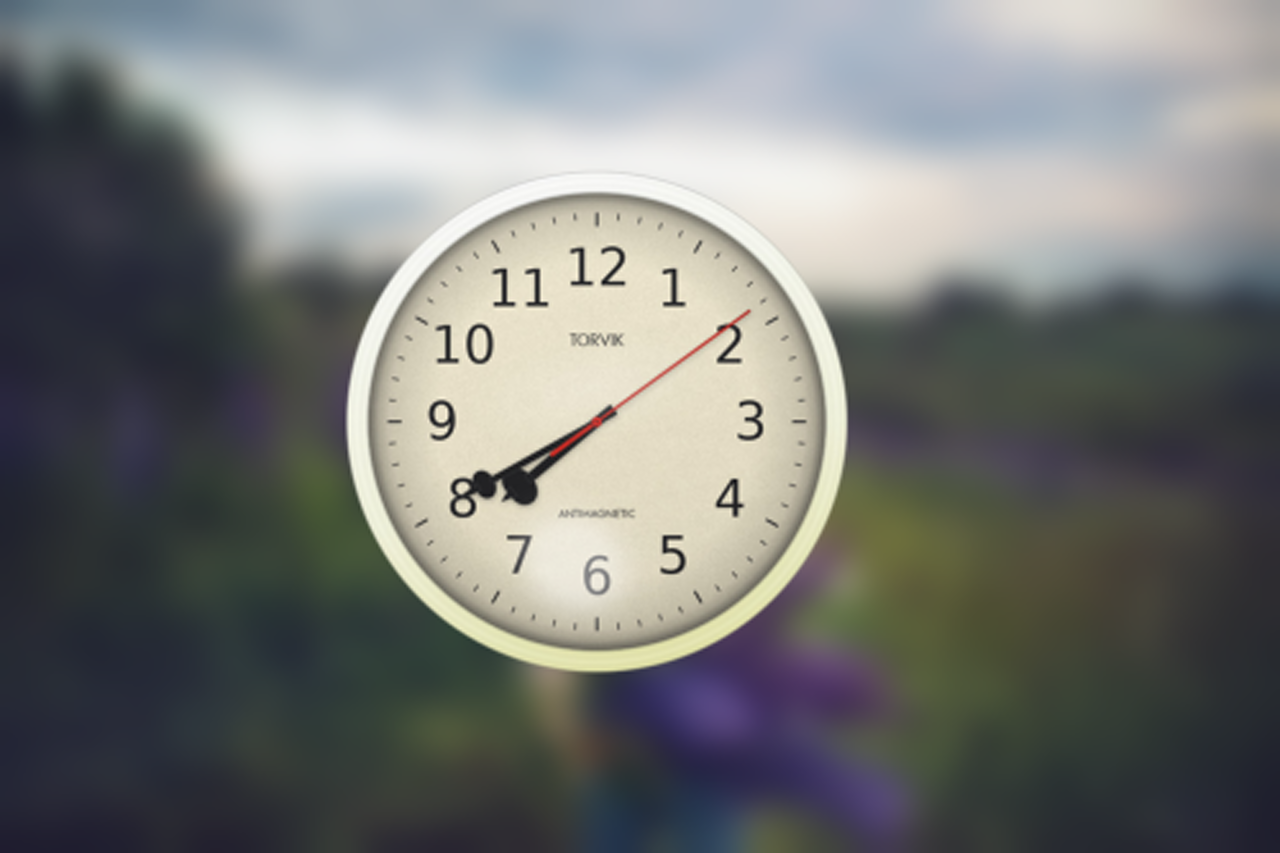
7.40.09
